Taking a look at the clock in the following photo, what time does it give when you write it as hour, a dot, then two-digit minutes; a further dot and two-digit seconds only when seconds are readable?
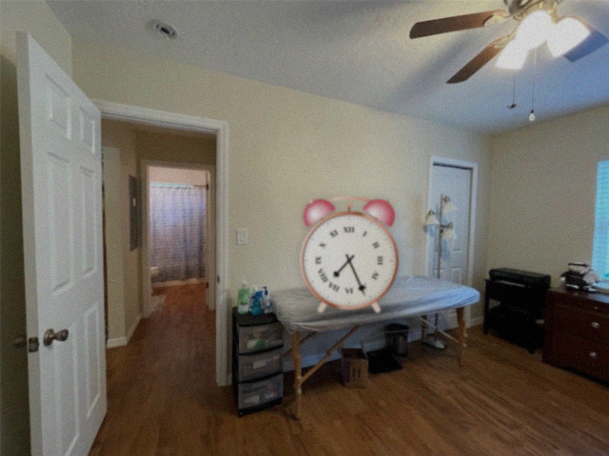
7.26
